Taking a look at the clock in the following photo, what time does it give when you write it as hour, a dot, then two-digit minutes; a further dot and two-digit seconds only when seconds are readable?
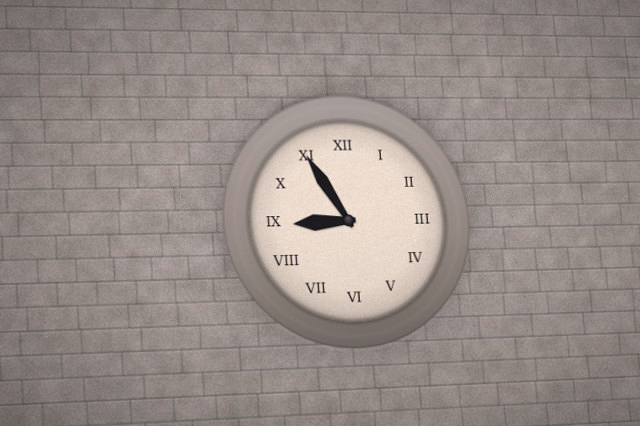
8.55
